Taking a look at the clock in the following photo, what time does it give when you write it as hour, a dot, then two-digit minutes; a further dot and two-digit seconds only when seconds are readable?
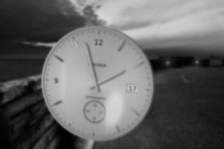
1.57
